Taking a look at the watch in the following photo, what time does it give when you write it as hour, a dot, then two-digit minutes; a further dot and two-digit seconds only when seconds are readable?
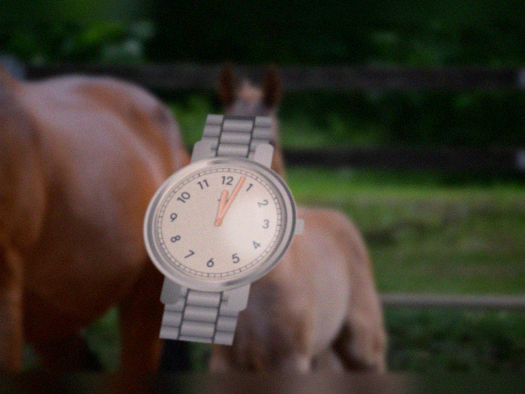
12.03
